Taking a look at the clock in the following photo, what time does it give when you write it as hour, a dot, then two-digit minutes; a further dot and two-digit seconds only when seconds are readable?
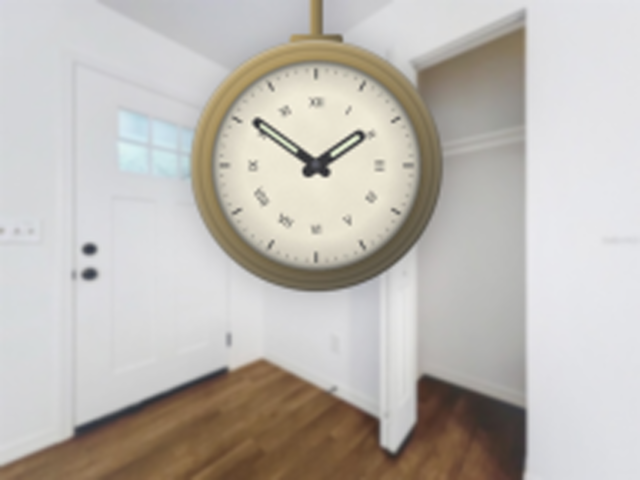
1.51
